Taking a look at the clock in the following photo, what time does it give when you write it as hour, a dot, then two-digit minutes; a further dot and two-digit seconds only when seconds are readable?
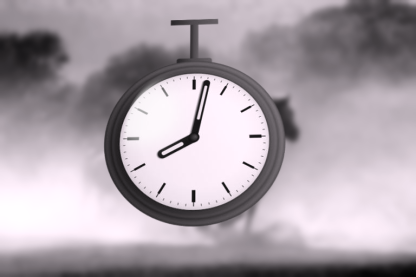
8.02
